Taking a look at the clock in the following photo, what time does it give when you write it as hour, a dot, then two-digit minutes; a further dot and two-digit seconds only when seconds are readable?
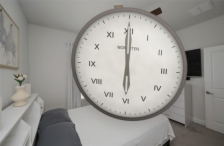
6.00
